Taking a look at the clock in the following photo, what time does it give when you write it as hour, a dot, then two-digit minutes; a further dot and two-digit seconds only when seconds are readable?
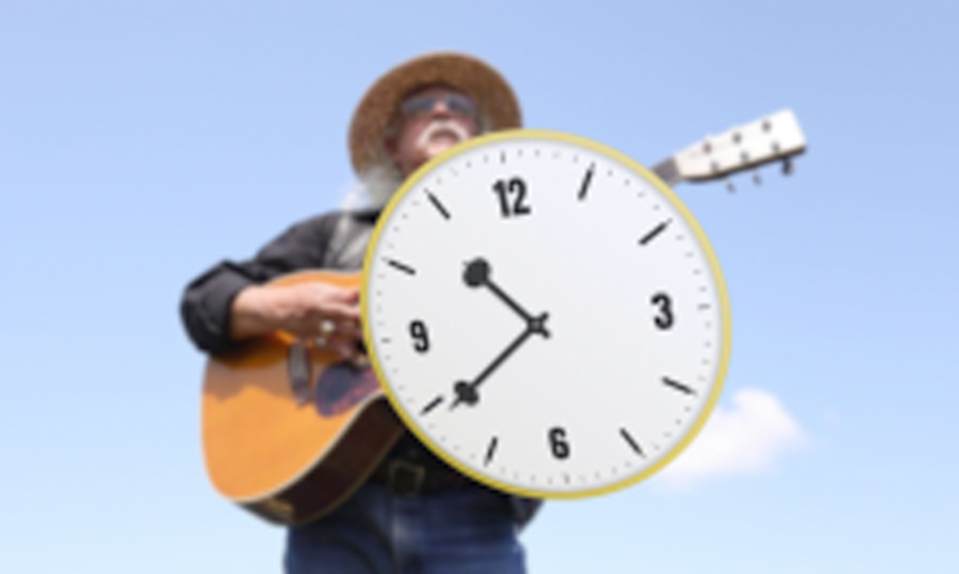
10.39
